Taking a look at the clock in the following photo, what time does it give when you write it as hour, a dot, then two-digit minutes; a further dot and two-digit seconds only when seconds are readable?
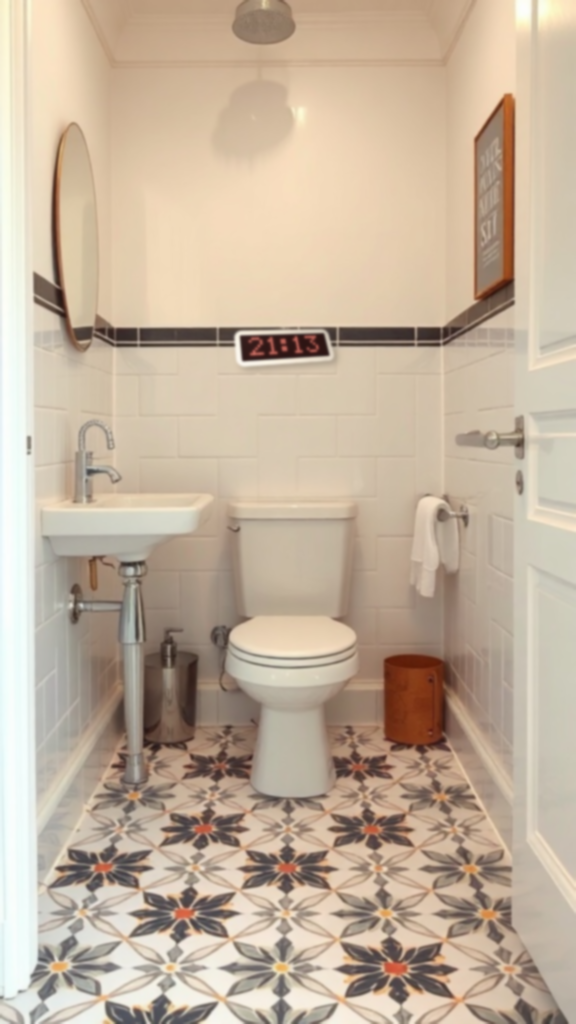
21.13
